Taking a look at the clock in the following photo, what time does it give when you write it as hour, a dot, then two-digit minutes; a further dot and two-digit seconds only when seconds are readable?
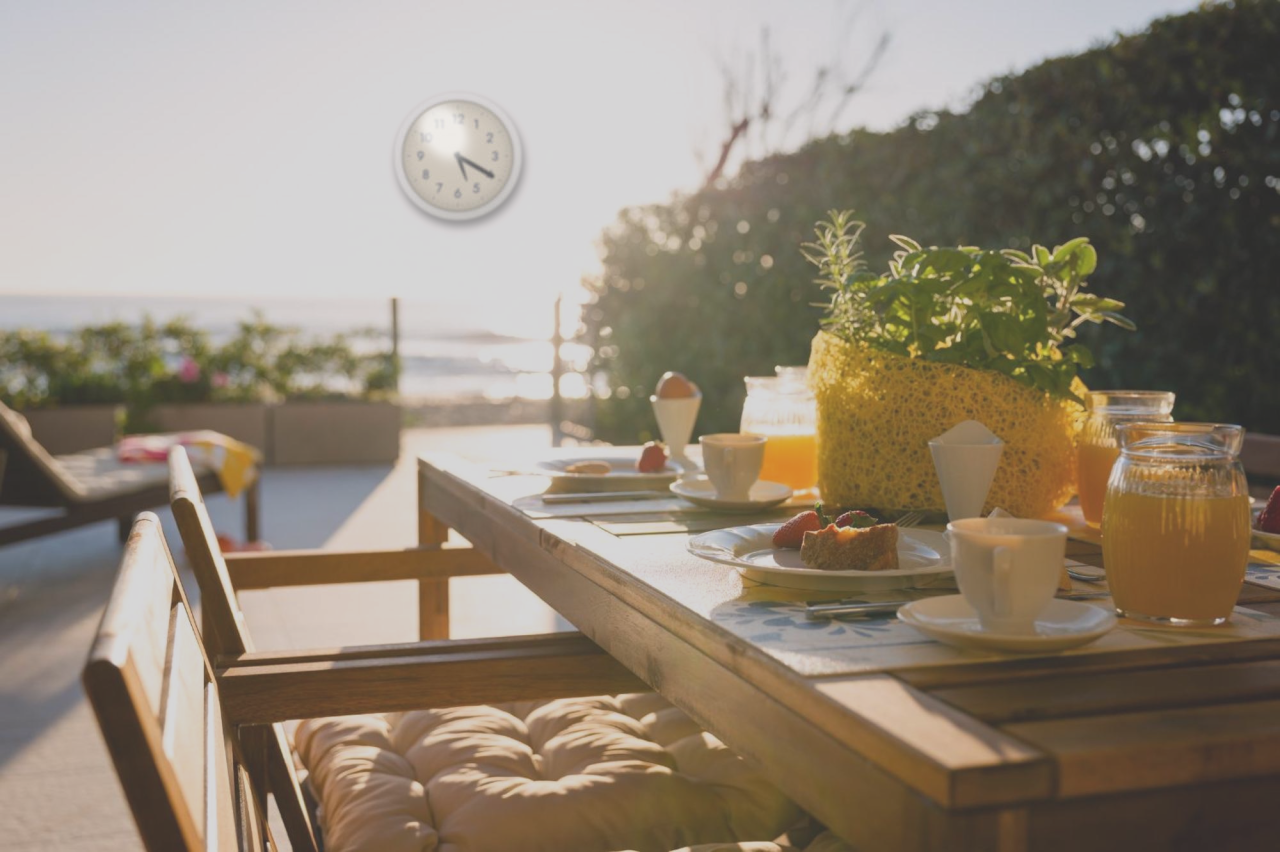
5.20
